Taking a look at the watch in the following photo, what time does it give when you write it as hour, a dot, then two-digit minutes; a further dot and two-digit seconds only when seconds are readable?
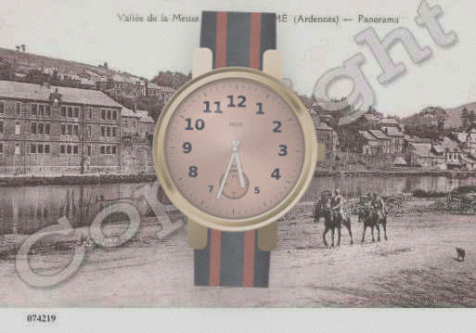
5.33
